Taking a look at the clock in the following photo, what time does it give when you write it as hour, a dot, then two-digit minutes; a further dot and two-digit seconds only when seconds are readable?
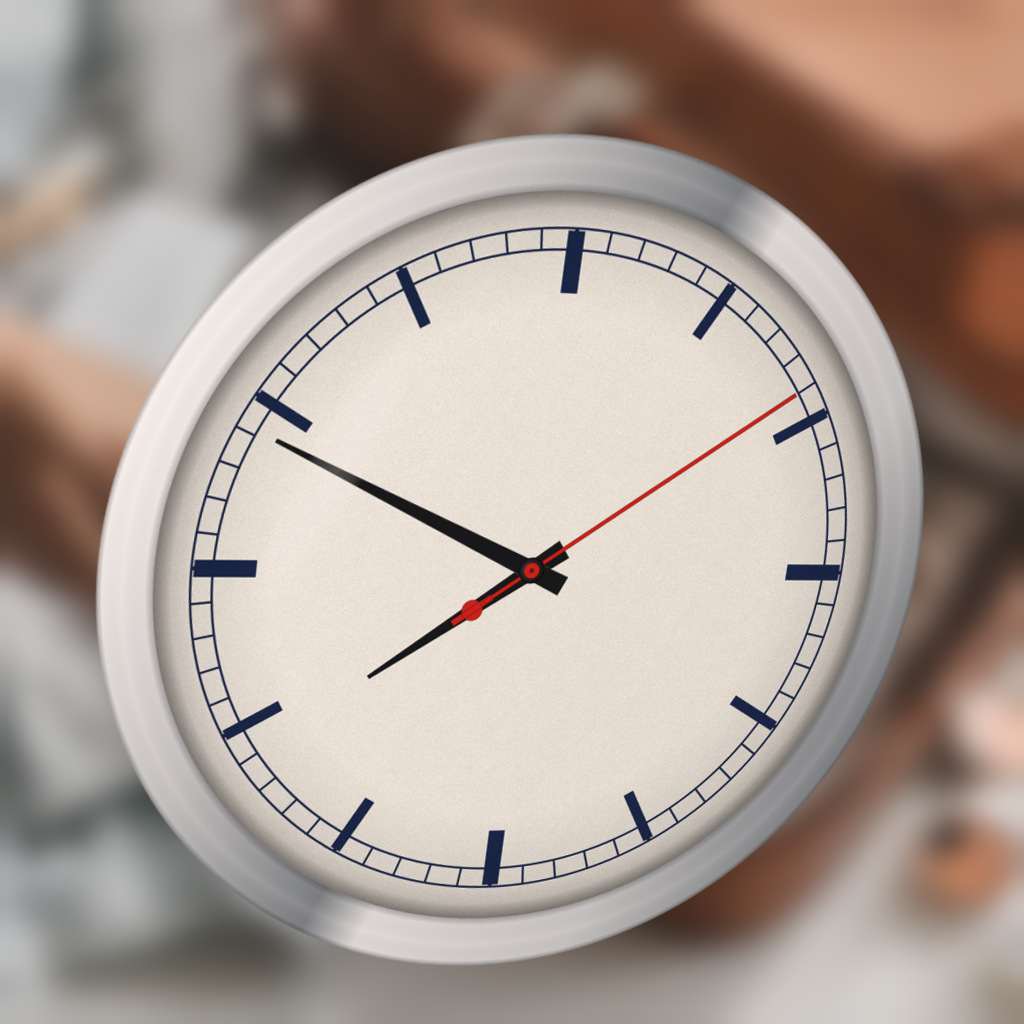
7.49.09
